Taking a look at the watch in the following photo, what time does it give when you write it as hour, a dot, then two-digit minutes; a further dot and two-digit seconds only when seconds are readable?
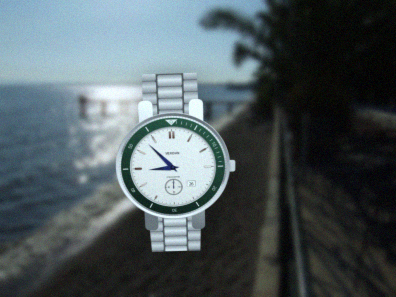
8.53
